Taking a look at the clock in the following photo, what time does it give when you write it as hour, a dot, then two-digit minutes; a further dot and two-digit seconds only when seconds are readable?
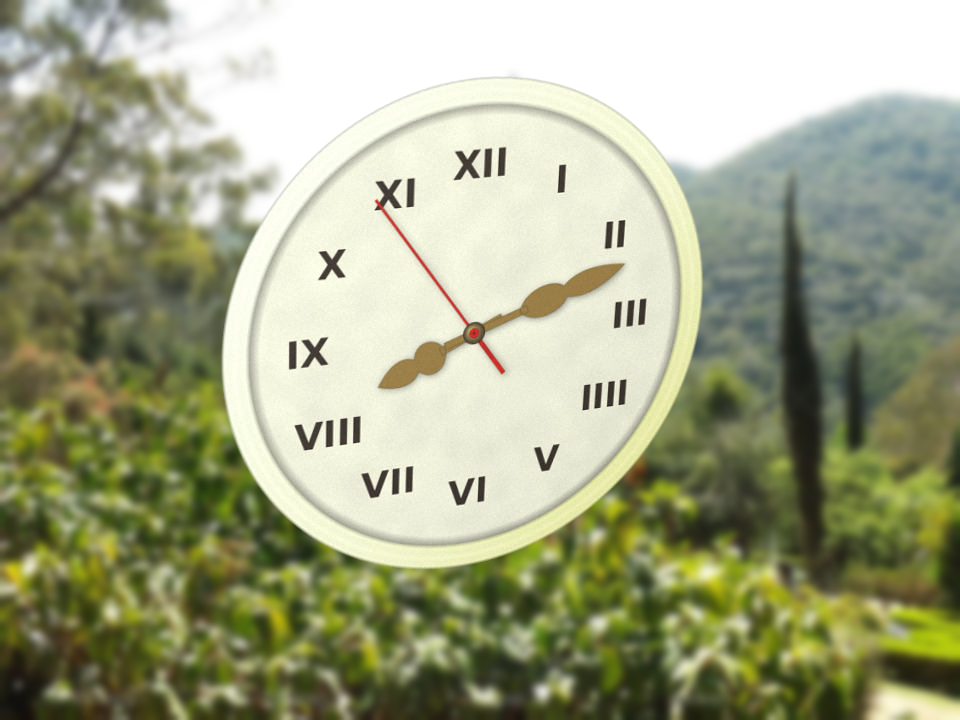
8.11.54
